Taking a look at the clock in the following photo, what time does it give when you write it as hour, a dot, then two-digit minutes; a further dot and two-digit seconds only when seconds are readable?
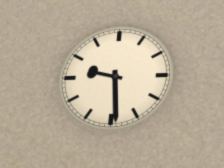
9.29
